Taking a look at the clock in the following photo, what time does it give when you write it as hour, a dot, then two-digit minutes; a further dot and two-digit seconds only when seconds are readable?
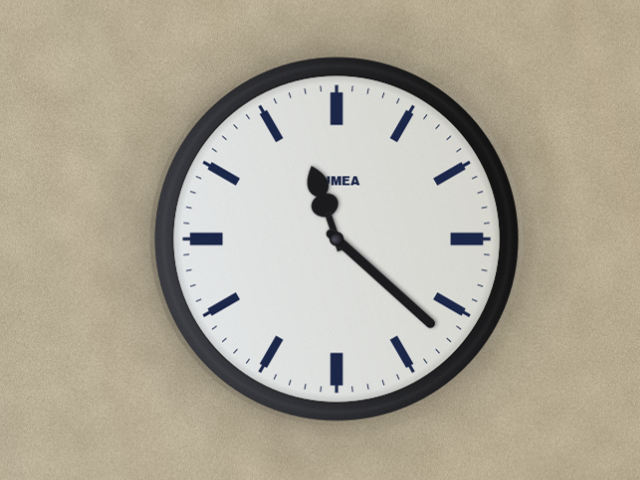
11.22
